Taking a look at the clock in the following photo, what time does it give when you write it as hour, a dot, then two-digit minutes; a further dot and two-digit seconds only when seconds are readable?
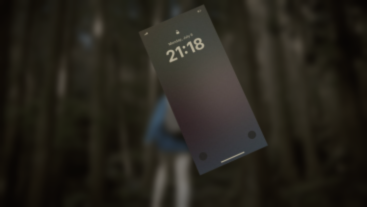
21.18
